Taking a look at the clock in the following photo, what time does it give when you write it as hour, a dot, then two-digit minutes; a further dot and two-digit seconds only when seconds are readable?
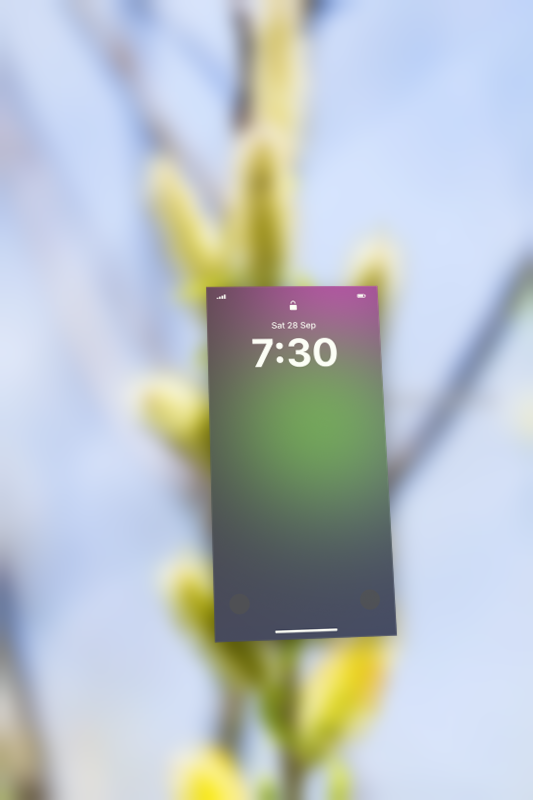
7.30
